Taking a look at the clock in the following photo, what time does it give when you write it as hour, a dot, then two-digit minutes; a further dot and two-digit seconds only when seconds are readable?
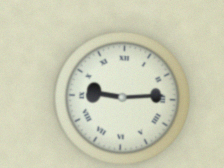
9.14
